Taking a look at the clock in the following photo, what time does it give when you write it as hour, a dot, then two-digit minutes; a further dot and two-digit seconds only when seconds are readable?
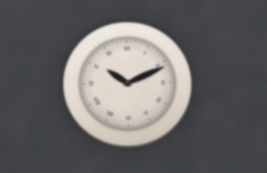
10.11
